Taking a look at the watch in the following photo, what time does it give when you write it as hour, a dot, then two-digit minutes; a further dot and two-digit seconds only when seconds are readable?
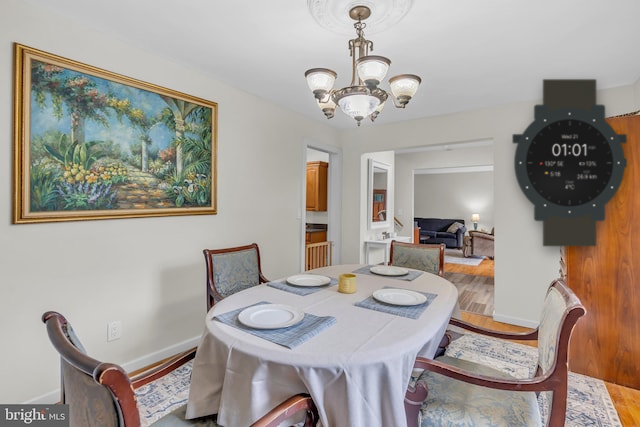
1.01
